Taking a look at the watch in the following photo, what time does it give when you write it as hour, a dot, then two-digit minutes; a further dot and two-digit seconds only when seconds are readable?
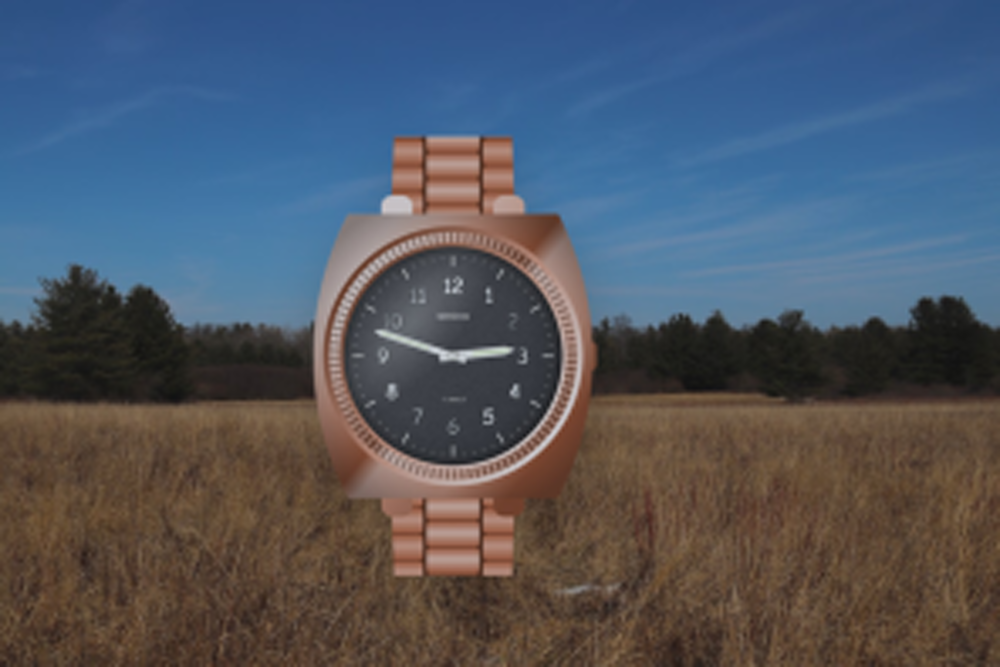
2.48
